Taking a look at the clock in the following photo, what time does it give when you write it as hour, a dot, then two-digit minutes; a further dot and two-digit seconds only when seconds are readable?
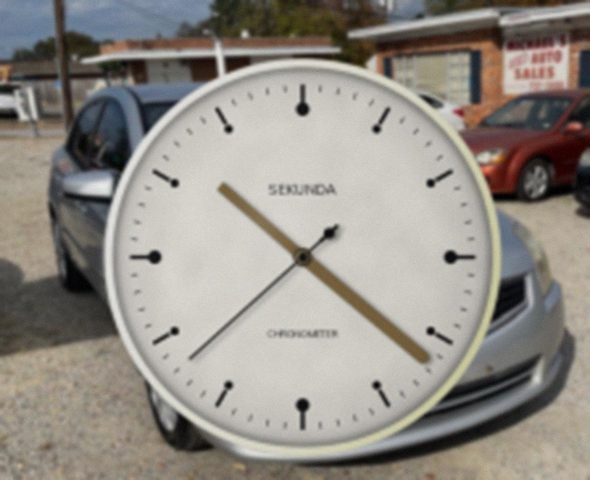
10.21.38
